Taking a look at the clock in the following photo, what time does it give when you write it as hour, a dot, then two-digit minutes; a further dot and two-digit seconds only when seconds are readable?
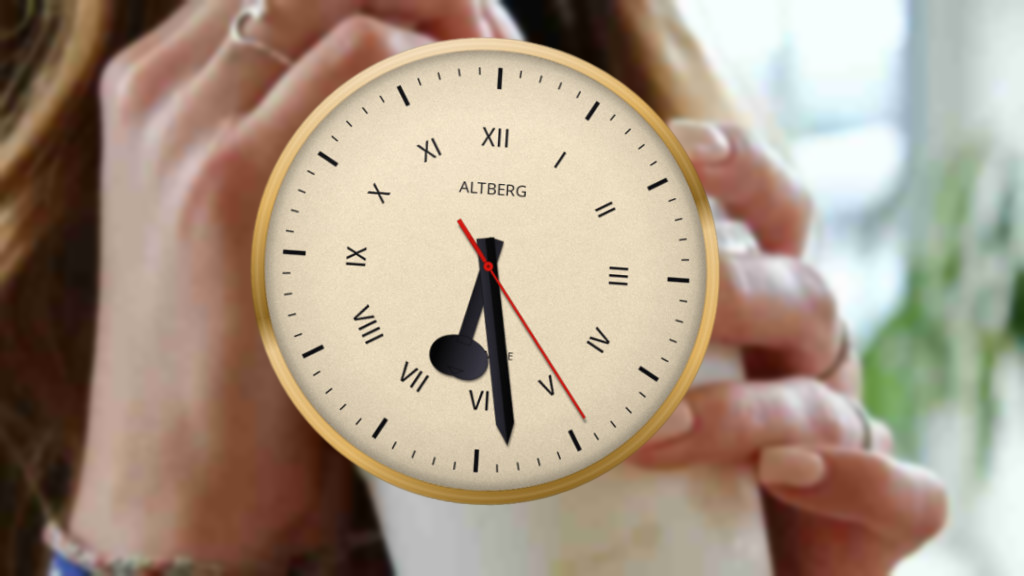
6.28.24
